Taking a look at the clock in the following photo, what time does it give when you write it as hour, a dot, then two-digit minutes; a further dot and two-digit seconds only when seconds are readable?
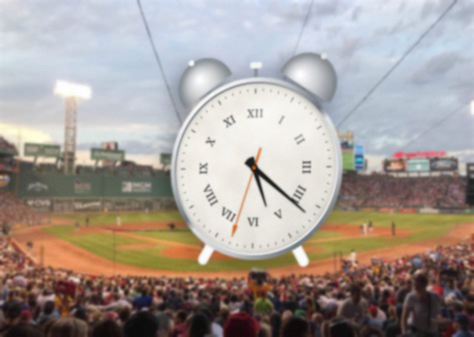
5.21.33
